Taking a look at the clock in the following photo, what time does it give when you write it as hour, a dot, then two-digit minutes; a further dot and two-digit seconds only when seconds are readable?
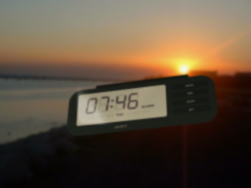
7.46
